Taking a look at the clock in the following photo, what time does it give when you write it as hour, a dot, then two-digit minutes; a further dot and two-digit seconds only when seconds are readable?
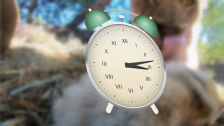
3.13
